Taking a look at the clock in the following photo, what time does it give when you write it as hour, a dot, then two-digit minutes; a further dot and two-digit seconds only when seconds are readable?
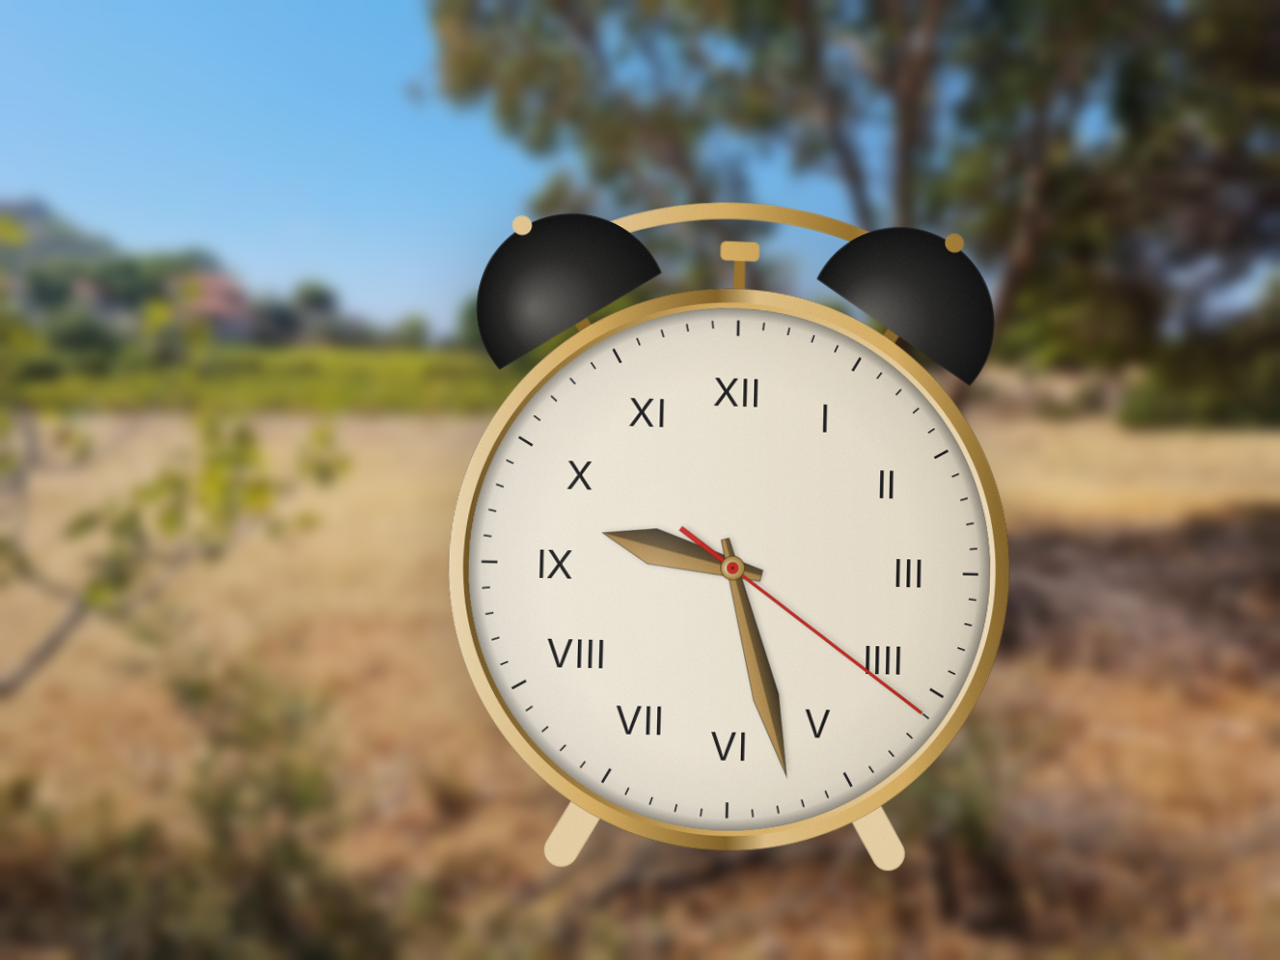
9.27.21
